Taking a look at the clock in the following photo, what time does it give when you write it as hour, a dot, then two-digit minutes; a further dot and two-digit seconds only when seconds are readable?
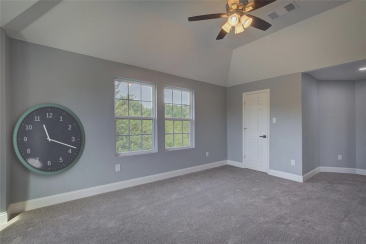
11.18
